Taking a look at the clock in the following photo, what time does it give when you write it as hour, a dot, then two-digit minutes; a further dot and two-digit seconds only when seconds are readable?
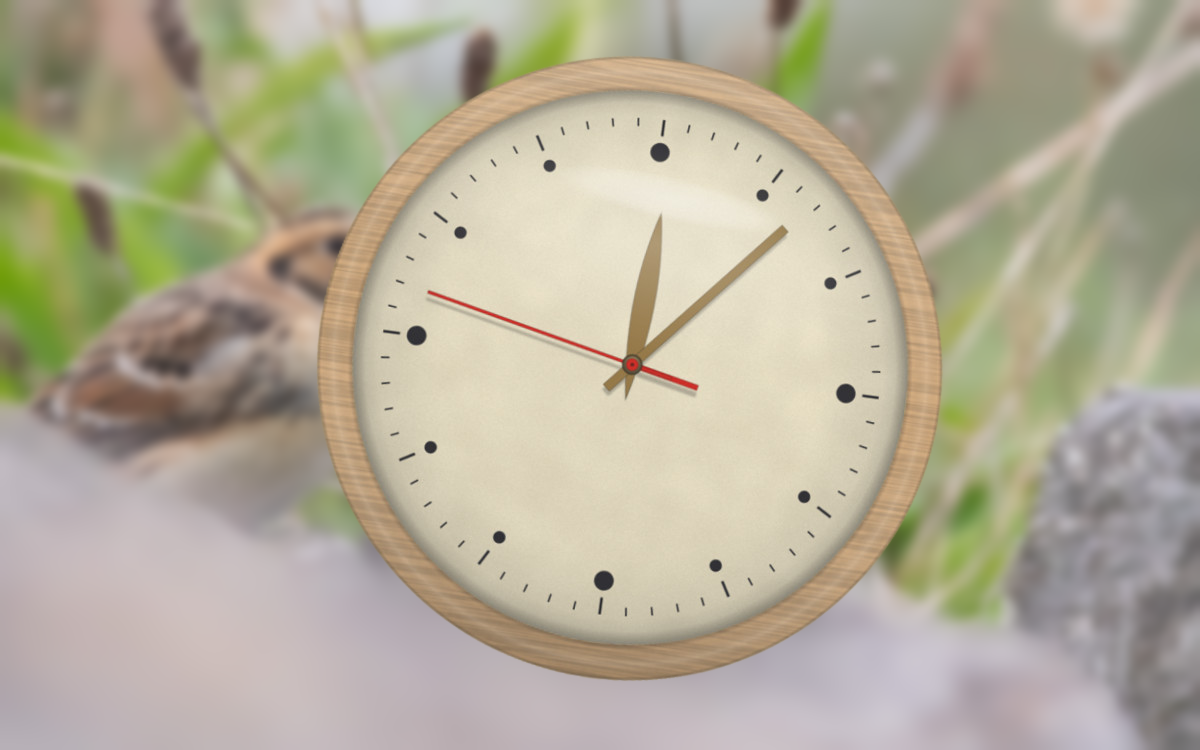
12.06.47
